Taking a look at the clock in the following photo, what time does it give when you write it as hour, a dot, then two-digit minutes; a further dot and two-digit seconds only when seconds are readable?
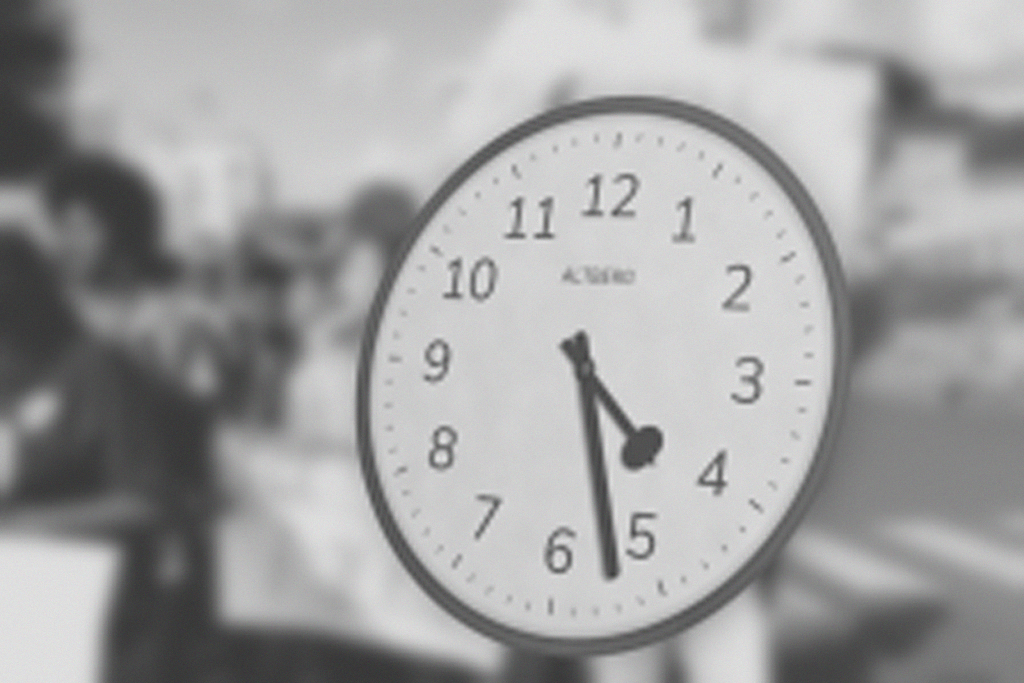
4.27
